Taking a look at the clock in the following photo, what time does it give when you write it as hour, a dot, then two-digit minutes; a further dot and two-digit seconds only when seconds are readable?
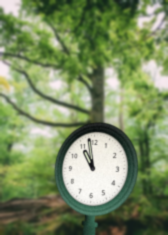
10.58
